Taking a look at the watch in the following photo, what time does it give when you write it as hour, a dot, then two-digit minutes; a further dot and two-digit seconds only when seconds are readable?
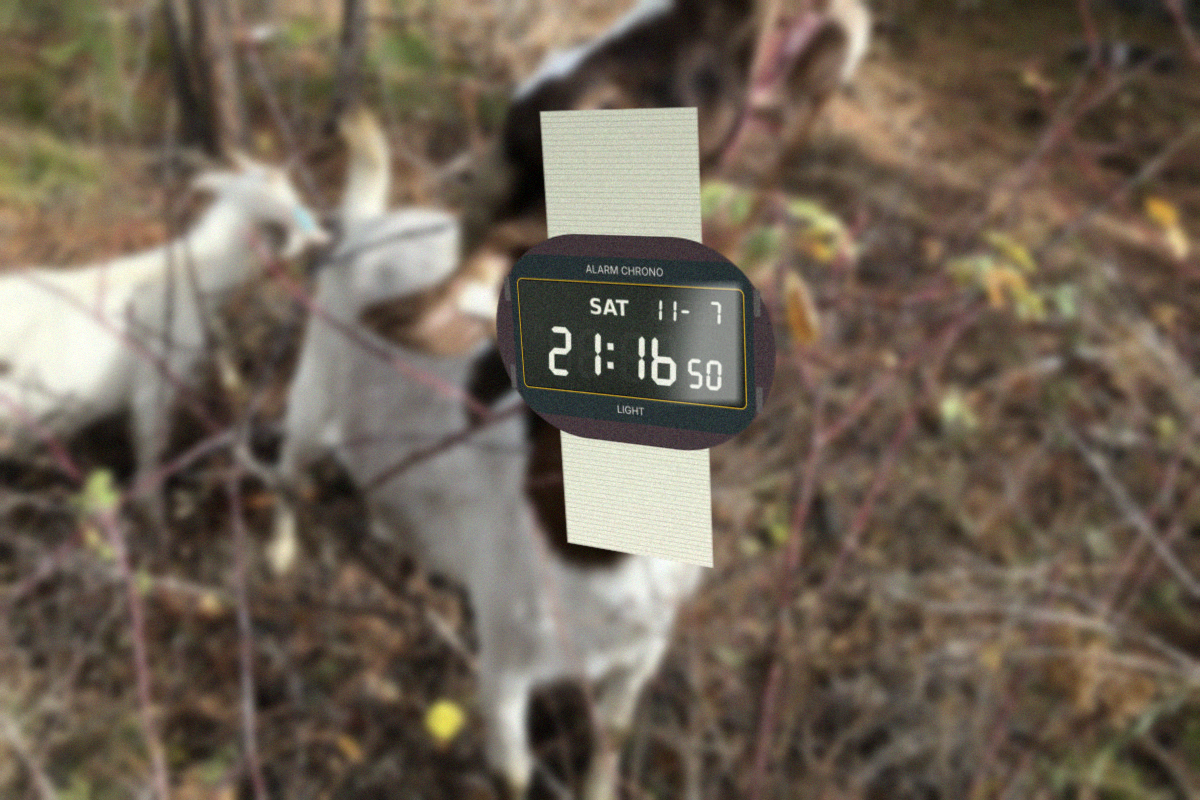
21.16.50
